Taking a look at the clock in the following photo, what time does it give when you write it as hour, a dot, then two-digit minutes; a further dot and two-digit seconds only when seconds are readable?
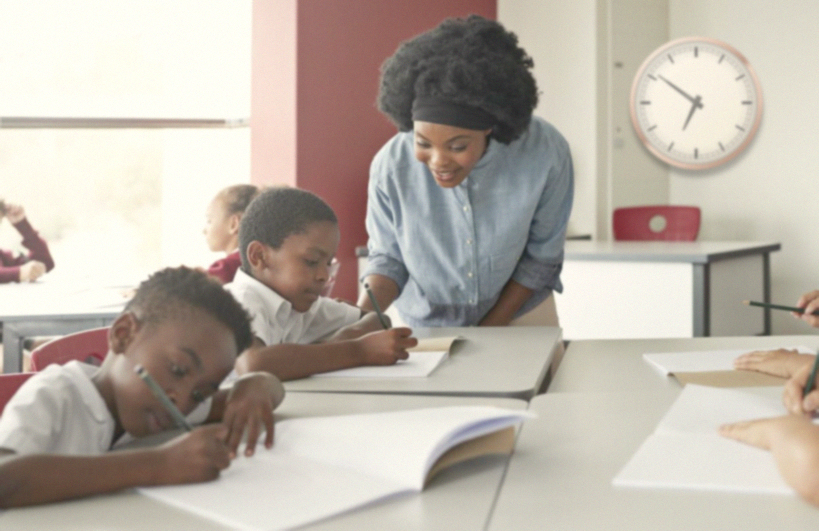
6.51
